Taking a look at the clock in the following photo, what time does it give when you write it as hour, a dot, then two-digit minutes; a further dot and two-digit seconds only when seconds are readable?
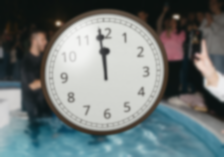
11.59
